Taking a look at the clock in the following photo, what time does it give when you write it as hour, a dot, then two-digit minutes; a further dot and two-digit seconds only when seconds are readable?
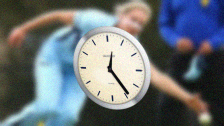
12.24
